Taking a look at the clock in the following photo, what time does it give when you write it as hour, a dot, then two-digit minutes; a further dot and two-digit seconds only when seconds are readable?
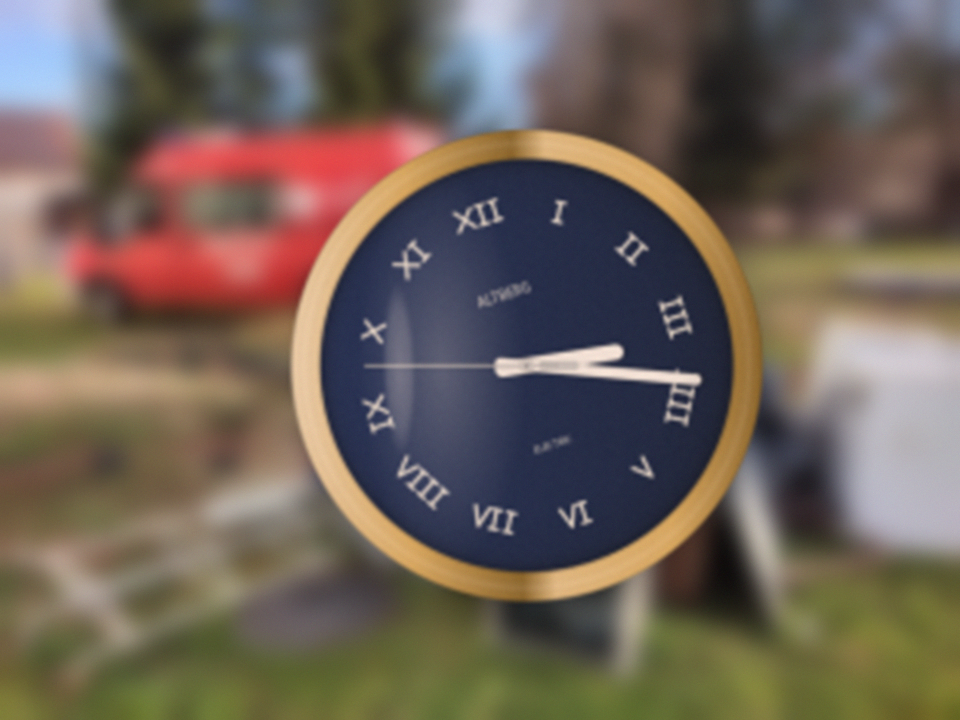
3.18.48
